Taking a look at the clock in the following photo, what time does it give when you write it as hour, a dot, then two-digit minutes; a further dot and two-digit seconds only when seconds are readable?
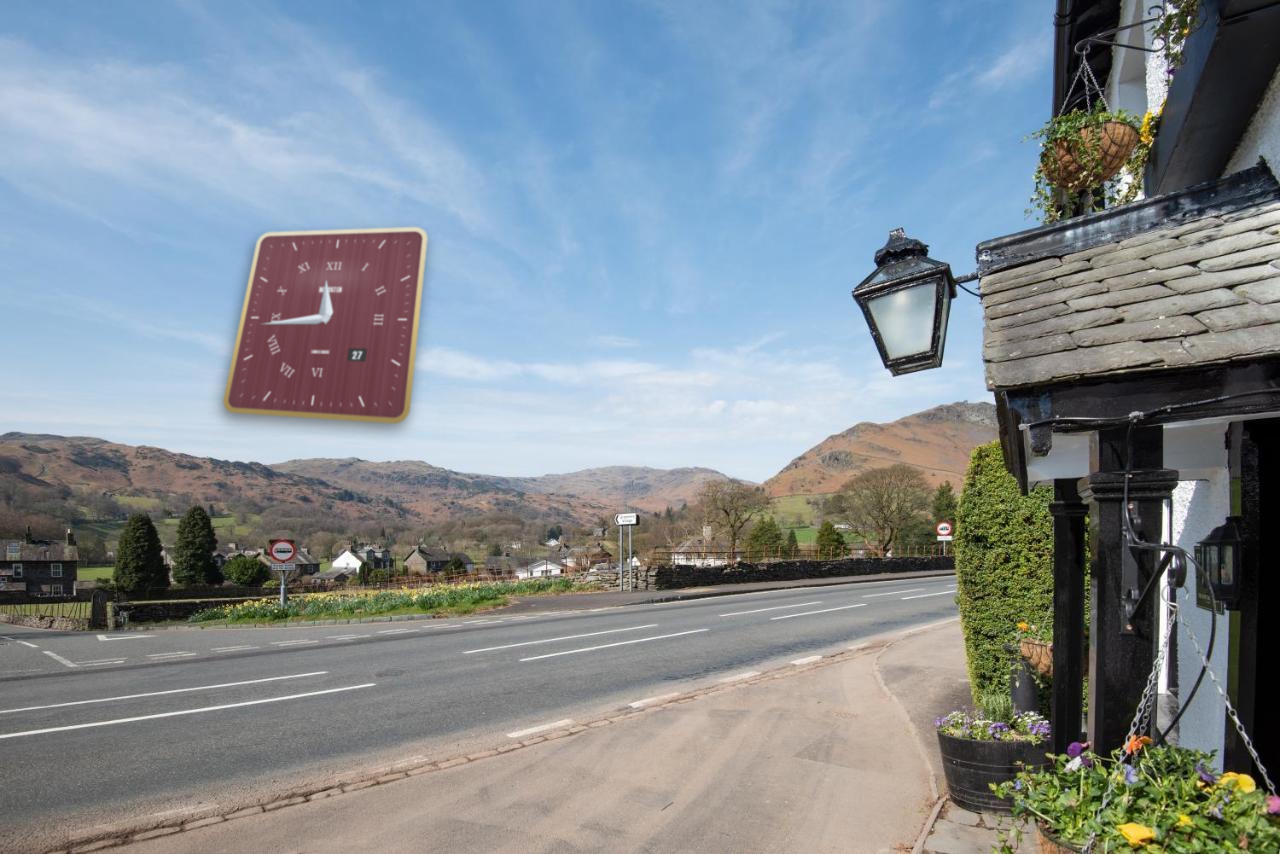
11.44
